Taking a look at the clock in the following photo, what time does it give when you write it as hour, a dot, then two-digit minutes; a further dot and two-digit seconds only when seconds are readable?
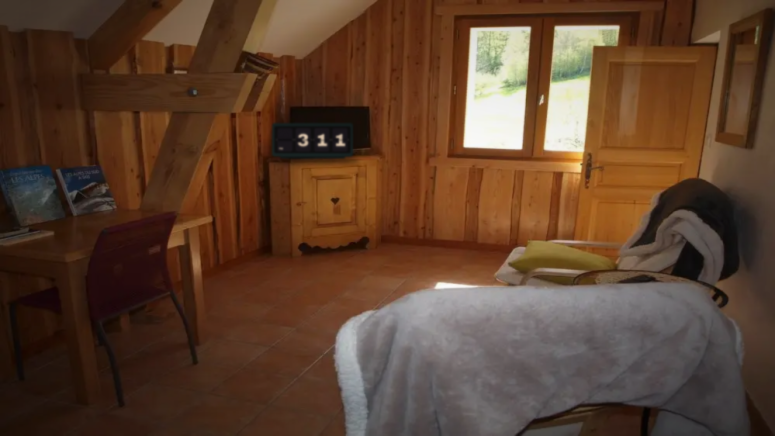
3.11
